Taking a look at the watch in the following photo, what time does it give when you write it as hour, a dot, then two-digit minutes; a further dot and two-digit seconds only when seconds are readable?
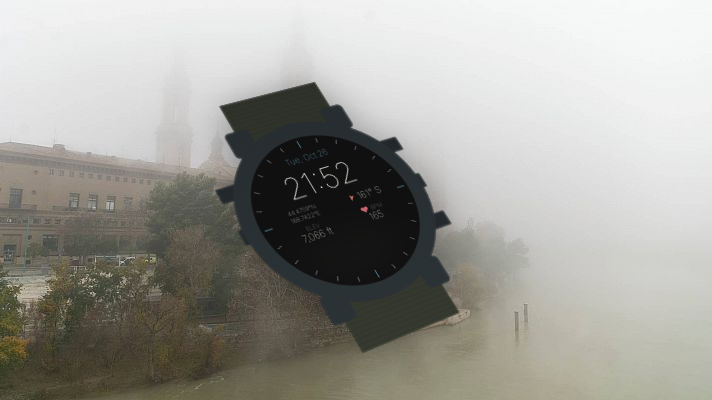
21.52
